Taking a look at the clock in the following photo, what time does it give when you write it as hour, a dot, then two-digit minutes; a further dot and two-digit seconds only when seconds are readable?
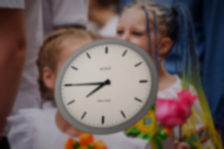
7.45
